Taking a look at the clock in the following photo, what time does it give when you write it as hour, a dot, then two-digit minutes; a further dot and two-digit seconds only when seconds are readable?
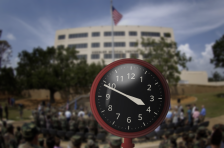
3.49
